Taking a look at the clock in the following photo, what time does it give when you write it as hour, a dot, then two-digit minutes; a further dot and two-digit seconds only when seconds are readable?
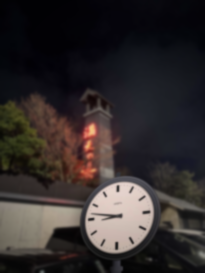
8.47
